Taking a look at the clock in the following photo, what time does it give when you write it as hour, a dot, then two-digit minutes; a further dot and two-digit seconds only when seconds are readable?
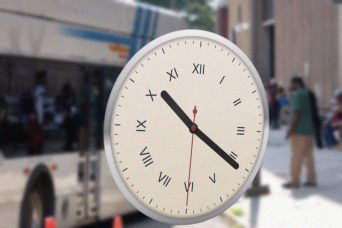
10.20.30
